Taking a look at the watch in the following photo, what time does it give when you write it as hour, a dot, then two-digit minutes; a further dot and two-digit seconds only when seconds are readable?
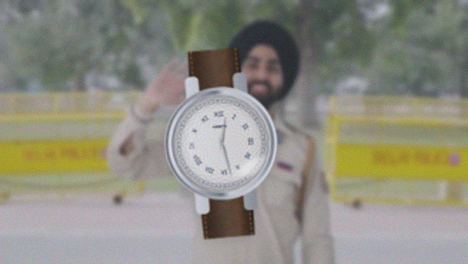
12.28
